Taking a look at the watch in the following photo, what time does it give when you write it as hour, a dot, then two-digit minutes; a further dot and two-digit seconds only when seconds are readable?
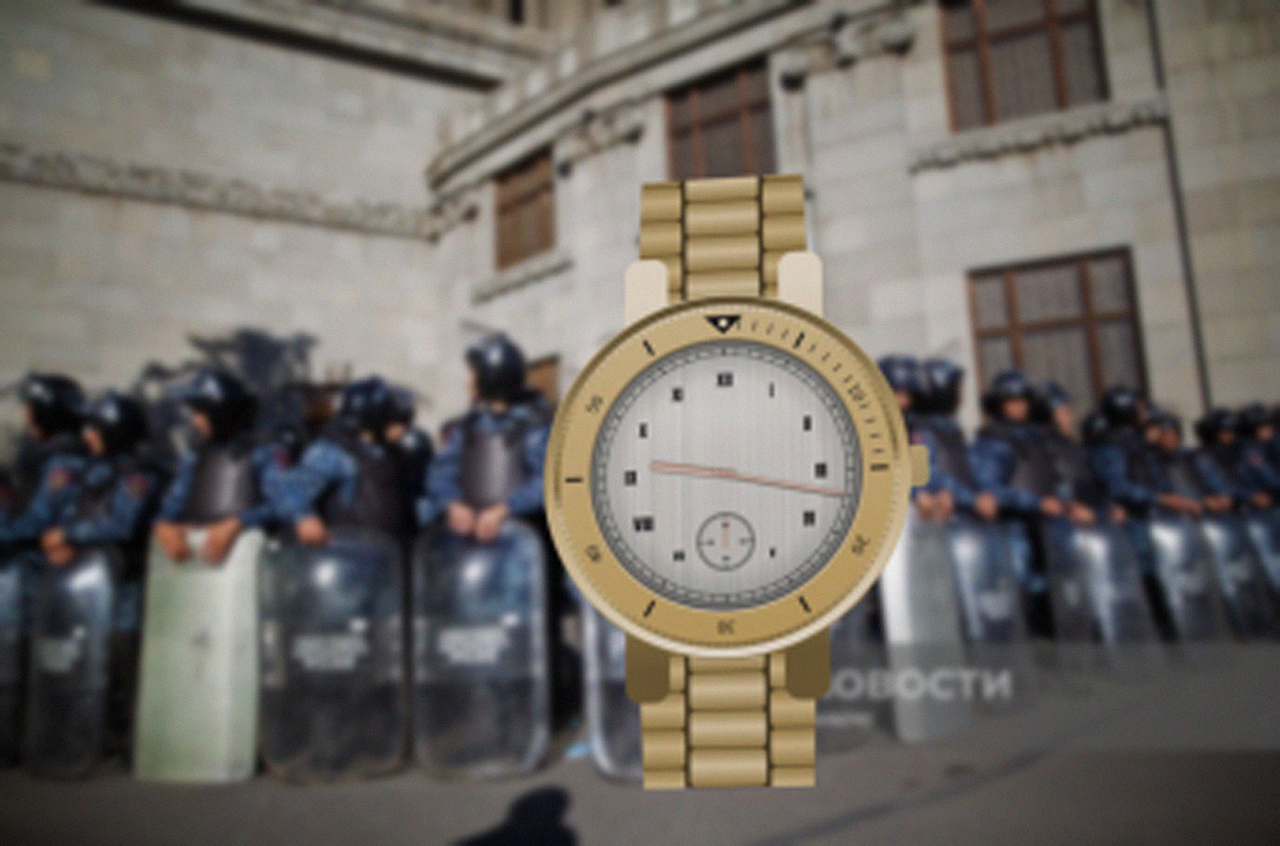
9.17
